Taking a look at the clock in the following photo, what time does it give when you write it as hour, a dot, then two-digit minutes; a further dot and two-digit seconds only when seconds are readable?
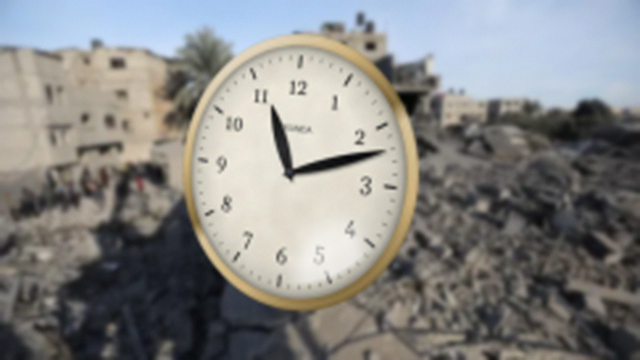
11.12
